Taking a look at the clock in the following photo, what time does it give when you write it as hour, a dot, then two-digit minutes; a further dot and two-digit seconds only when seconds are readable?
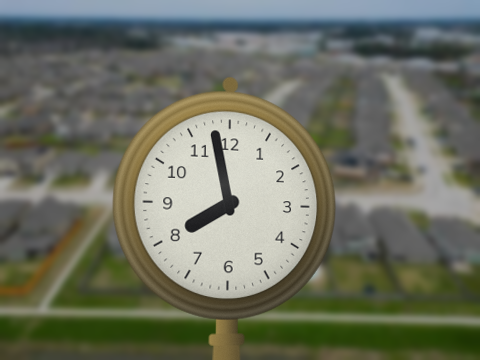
7.58
